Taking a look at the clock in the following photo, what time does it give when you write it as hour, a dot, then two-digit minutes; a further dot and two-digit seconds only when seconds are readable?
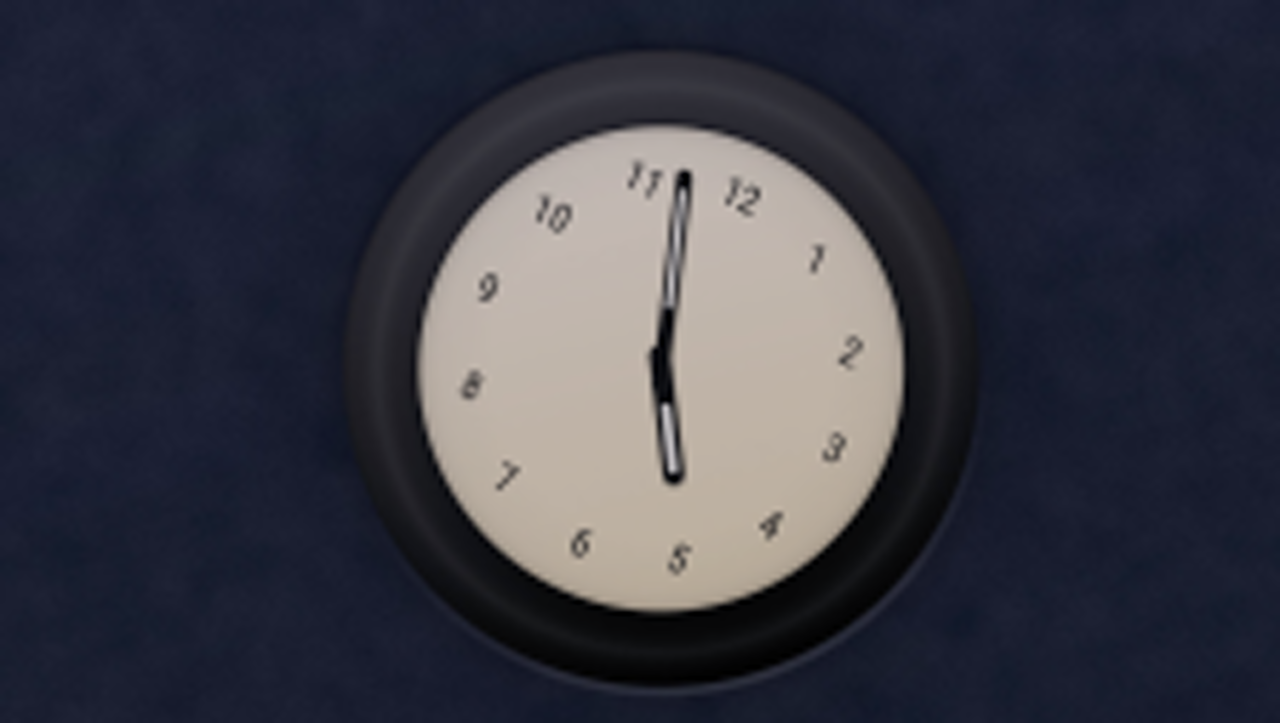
4.57
